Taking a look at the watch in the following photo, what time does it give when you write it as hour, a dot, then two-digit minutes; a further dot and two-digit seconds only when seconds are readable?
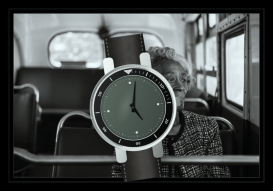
5.02
